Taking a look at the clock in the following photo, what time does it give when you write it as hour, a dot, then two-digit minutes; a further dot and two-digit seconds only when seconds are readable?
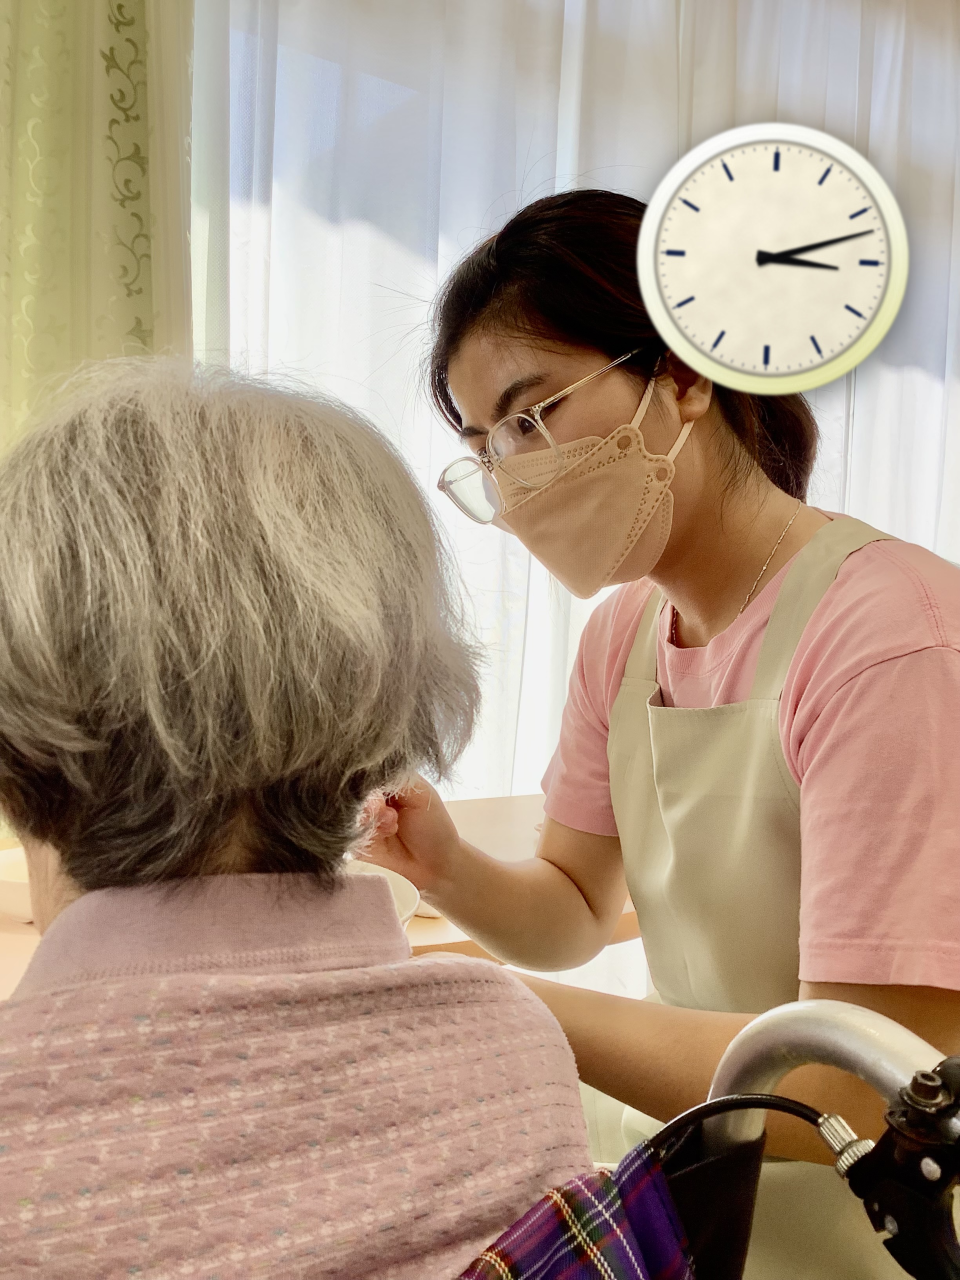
3.12
